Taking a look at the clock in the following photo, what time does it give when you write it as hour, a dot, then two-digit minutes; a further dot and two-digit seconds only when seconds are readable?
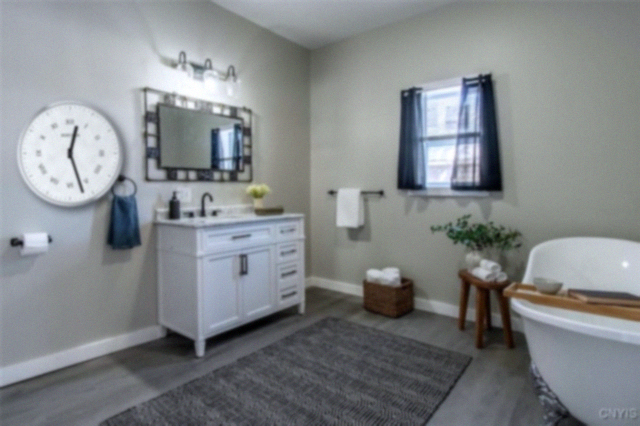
12.27
